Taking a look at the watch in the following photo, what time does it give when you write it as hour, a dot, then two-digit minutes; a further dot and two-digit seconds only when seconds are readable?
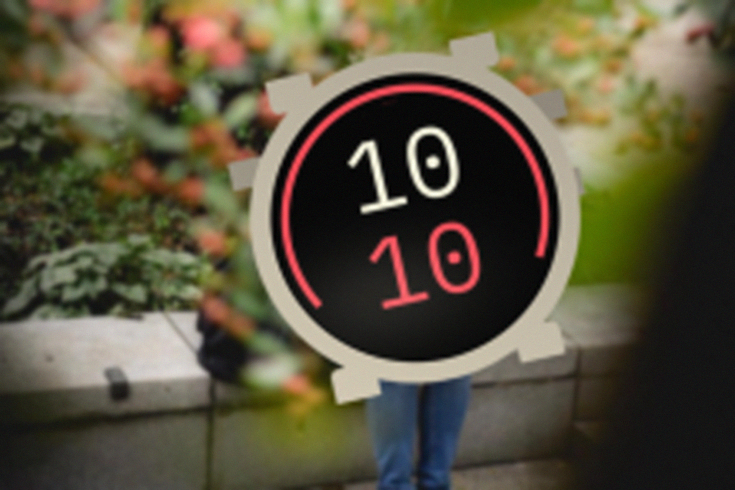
10.10
